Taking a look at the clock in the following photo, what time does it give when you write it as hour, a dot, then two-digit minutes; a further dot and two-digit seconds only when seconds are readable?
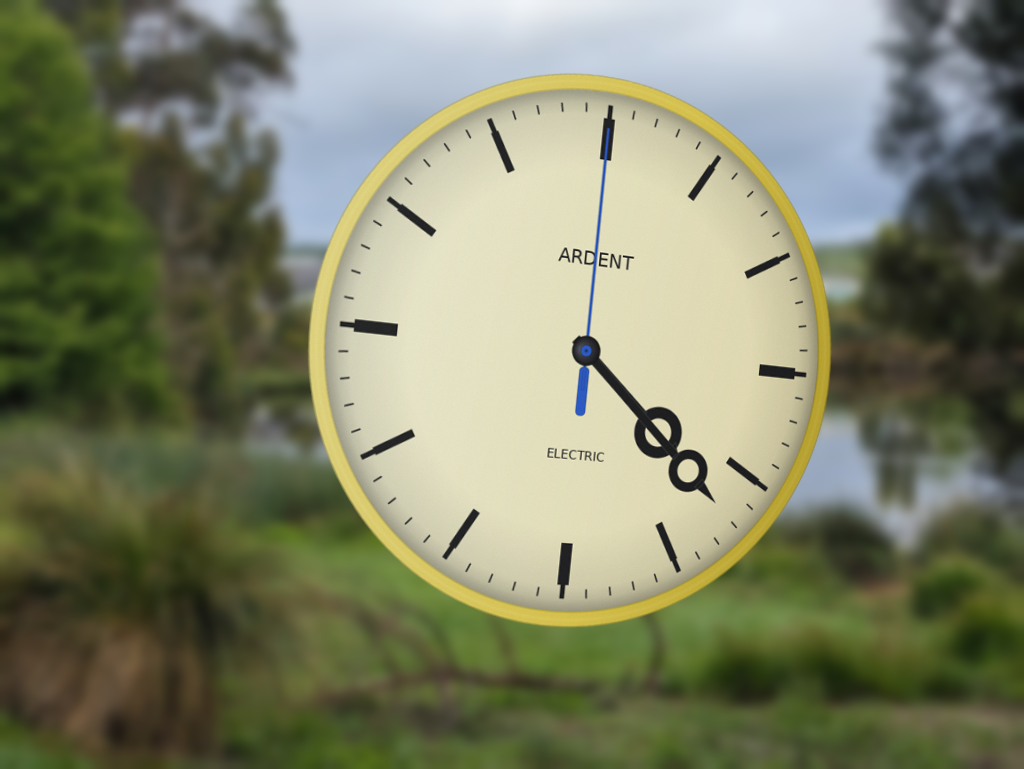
4.22.00
